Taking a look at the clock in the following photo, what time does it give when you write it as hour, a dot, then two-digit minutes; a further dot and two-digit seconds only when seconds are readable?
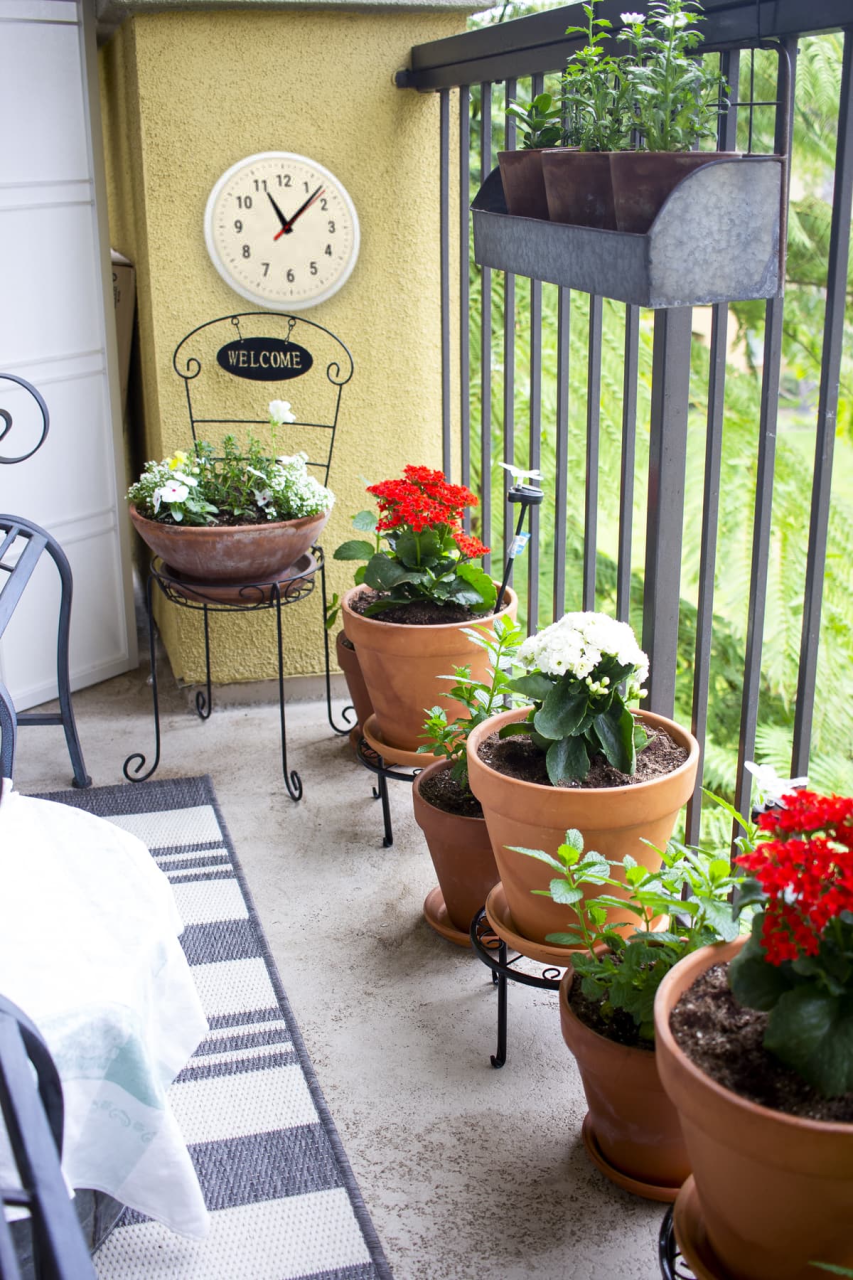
11.07.08
